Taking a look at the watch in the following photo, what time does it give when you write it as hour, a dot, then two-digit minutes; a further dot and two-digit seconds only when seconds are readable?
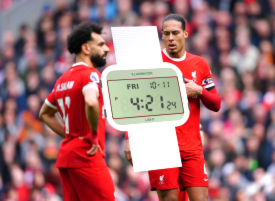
4.21
